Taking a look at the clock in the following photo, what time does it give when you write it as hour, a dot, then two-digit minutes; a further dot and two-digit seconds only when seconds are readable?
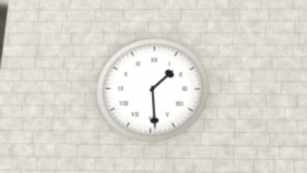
1.29
